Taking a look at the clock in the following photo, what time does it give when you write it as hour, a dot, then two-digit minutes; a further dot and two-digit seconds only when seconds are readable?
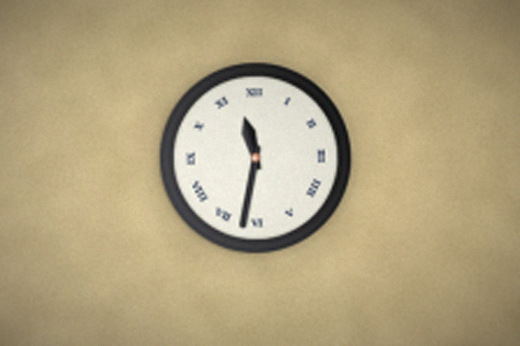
11.32
